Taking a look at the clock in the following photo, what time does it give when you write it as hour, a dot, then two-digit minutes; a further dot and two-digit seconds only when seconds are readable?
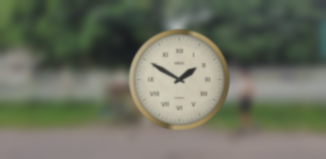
1.50
